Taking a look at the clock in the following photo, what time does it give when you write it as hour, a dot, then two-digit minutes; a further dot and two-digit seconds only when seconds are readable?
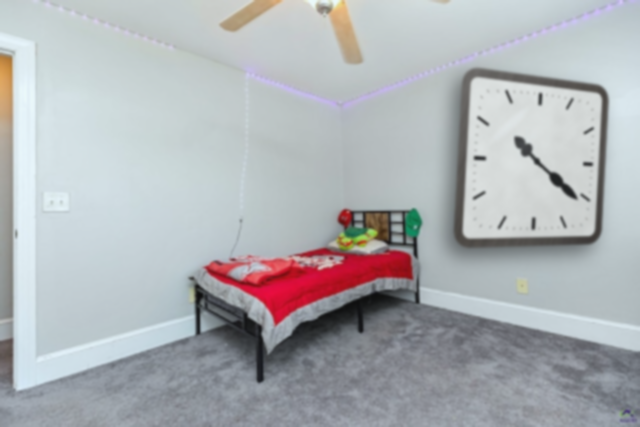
10.21
